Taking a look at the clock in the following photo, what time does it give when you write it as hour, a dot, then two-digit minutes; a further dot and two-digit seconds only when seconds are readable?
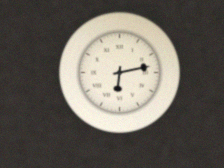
6.13
